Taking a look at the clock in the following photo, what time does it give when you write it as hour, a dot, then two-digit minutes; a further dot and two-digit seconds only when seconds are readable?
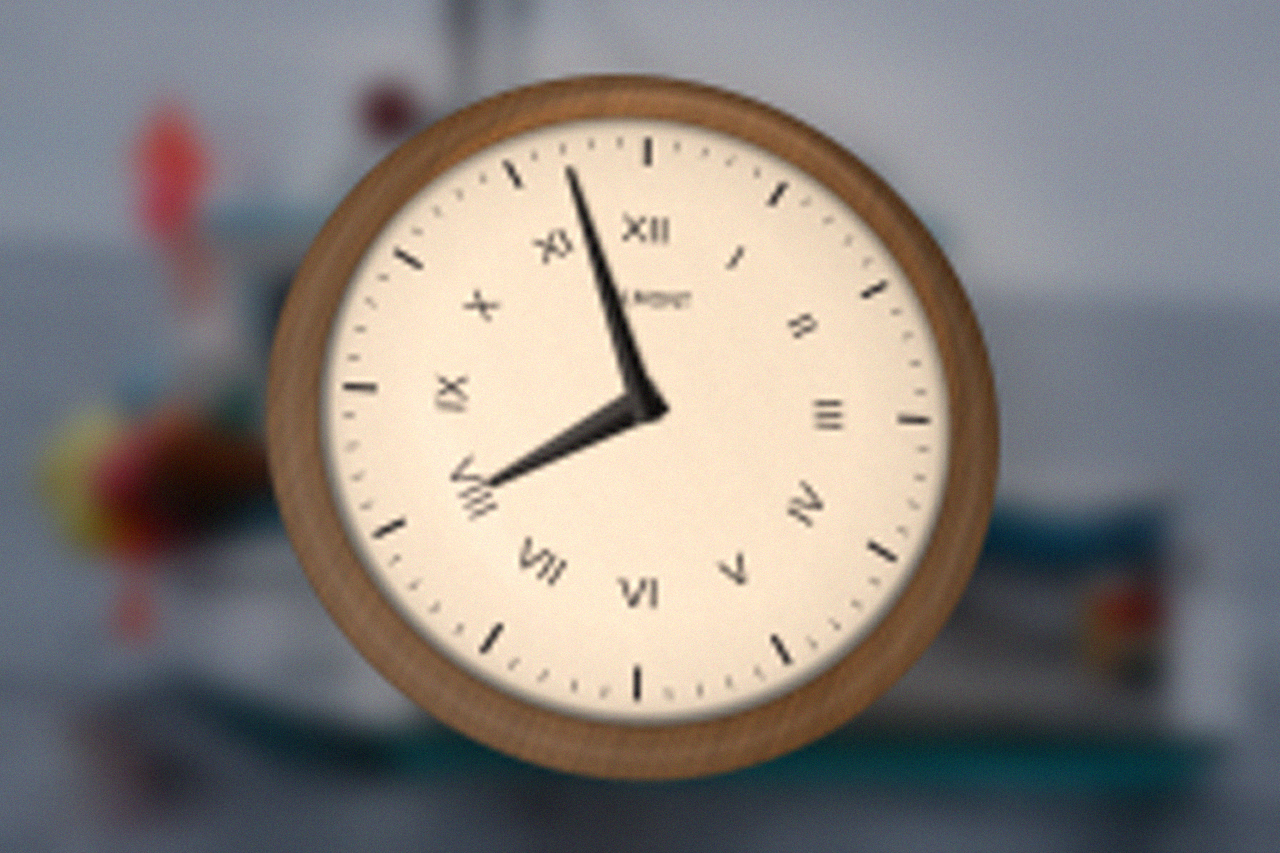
7.57
